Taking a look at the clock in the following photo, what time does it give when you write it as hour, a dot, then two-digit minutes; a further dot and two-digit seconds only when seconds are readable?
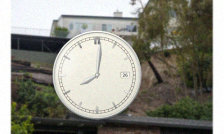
8.01
